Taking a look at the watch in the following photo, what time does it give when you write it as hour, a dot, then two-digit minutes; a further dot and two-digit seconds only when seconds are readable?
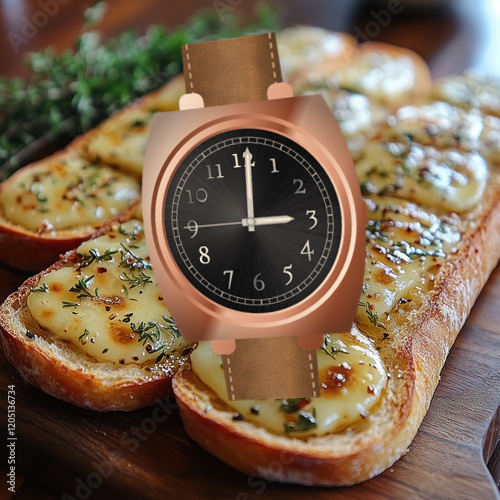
3.00.45
